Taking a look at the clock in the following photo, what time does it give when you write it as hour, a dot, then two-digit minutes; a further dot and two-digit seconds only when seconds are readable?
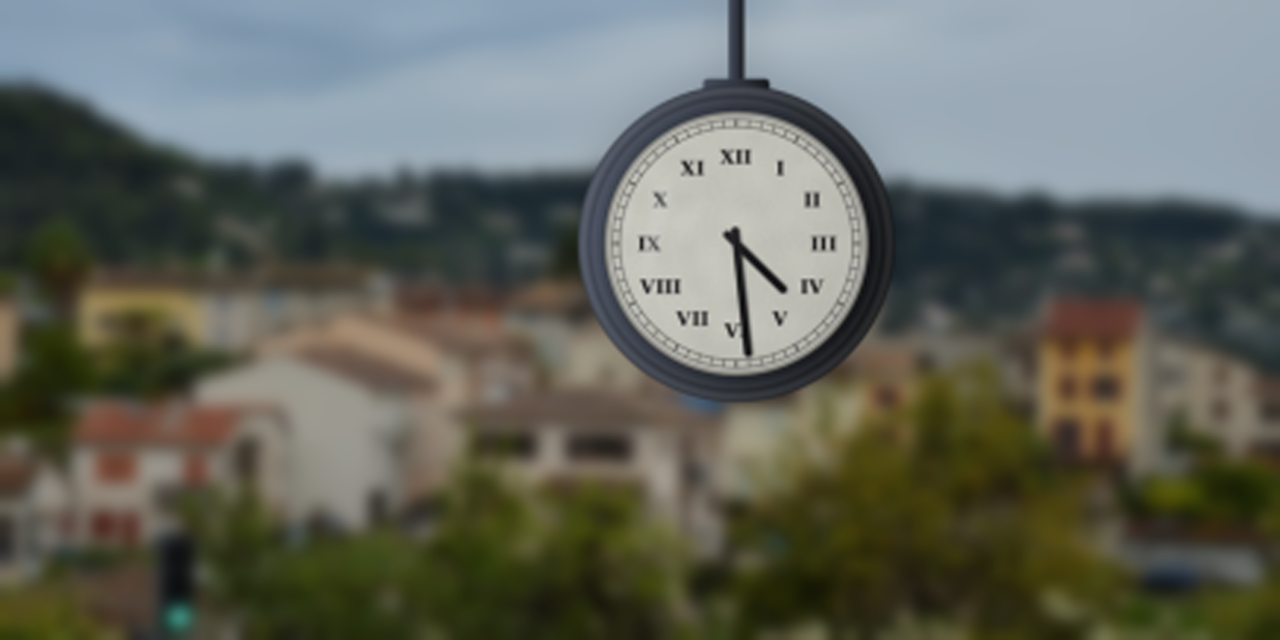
4.29
